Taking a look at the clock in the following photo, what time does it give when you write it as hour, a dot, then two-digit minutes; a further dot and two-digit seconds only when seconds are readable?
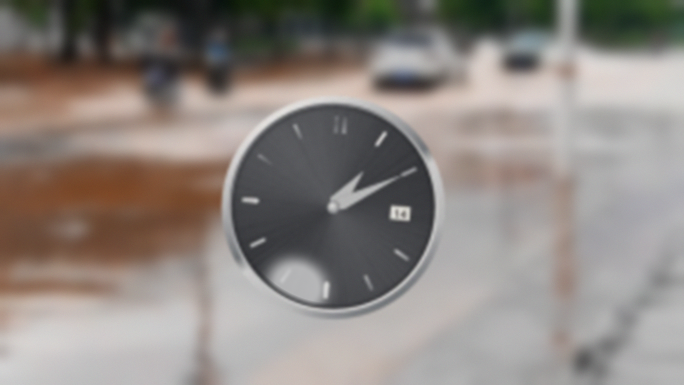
1.10
